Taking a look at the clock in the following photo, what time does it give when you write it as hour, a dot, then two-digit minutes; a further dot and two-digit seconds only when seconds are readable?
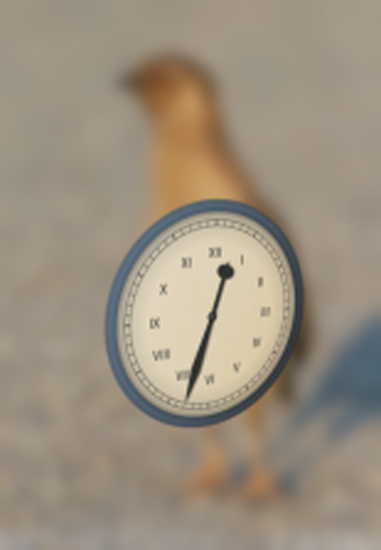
12.33
